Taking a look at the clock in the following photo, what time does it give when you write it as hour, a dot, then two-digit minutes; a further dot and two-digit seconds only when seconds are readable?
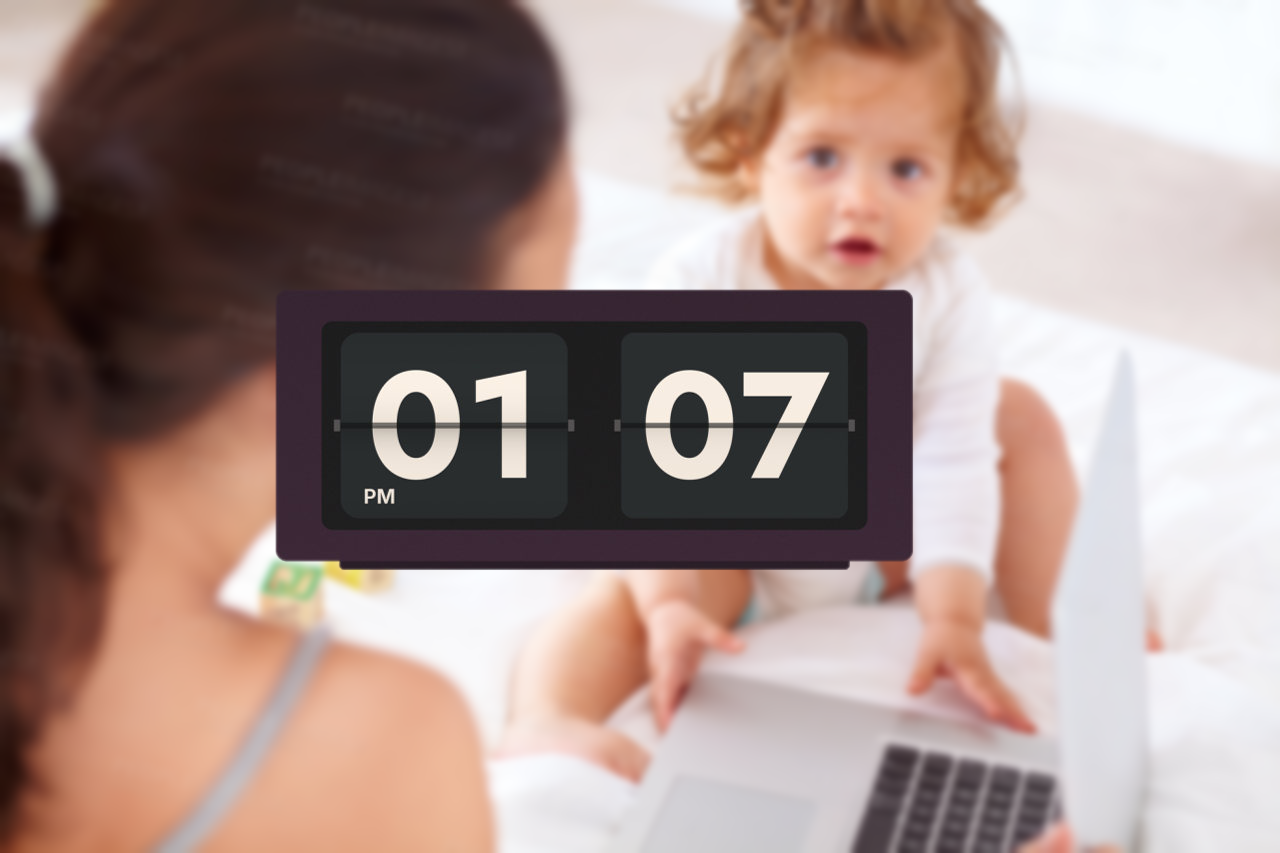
1.07
